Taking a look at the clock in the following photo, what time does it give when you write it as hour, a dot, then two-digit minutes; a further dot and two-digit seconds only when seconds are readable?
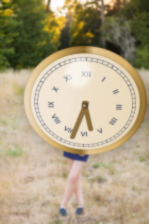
5.33
